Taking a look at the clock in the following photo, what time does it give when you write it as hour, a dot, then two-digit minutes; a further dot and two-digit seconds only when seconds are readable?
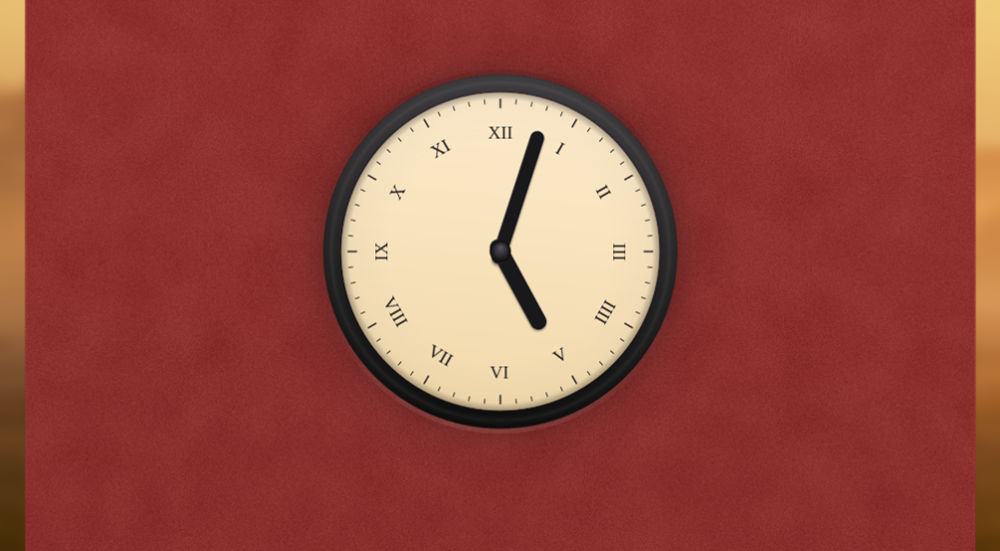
5.03
